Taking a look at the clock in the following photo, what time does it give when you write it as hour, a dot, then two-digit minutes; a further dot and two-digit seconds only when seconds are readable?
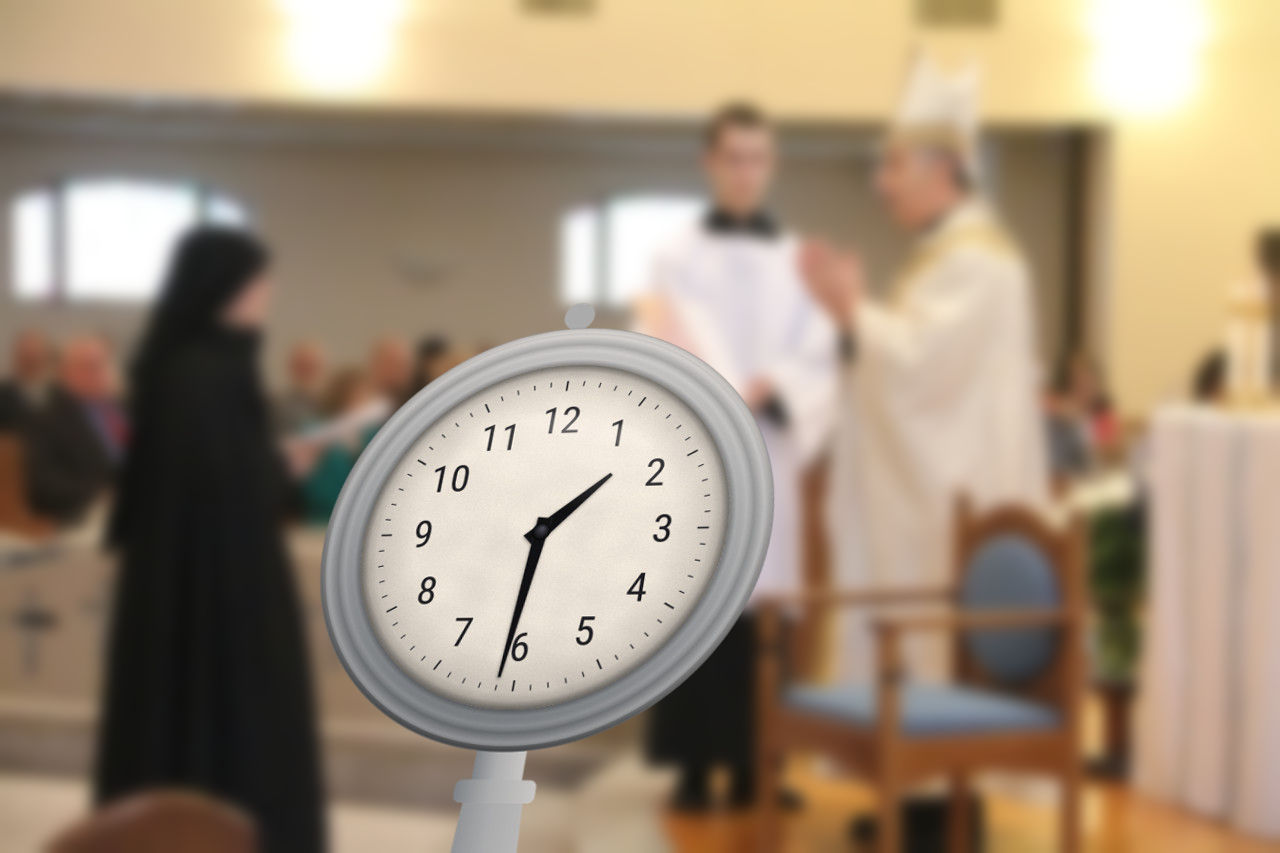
1.31
